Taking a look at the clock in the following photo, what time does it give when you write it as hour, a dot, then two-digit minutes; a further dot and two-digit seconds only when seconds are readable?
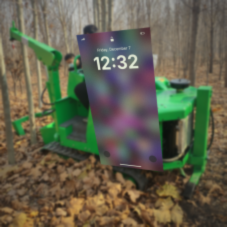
12.32
